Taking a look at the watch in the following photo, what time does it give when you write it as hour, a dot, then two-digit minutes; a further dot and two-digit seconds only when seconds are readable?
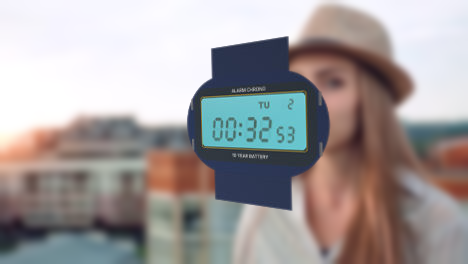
0.32.53
